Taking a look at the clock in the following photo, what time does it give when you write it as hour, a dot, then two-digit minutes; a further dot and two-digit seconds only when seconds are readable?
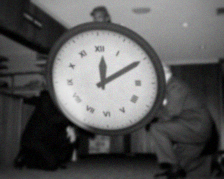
12.10
